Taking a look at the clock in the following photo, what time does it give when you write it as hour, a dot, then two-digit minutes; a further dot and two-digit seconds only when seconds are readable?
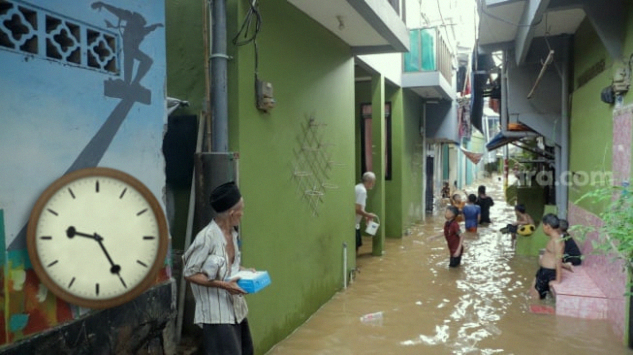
9.25
